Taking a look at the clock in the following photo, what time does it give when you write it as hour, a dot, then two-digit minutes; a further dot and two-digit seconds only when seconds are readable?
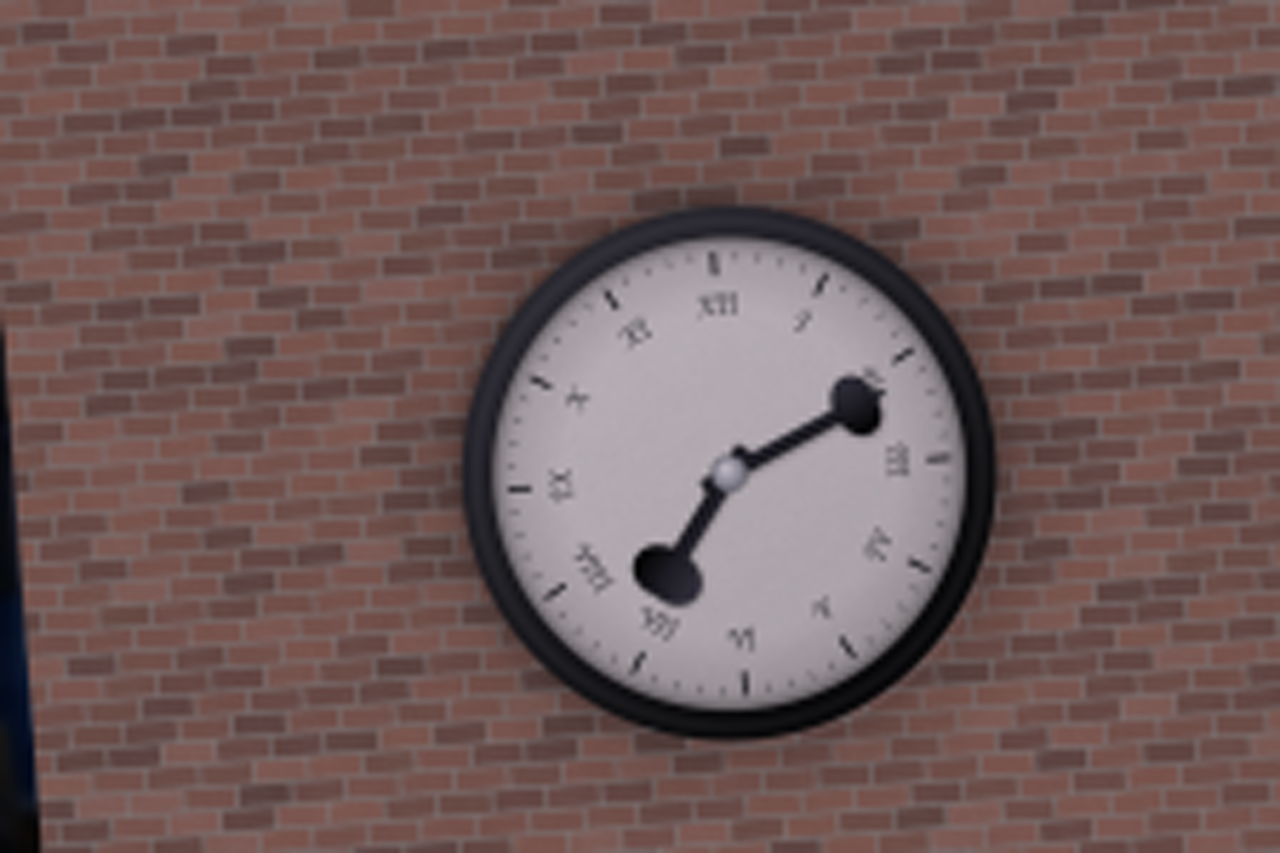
7.11
